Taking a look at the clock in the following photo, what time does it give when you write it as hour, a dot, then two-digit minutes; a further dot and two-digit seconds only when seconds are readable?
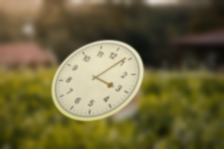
3.04
